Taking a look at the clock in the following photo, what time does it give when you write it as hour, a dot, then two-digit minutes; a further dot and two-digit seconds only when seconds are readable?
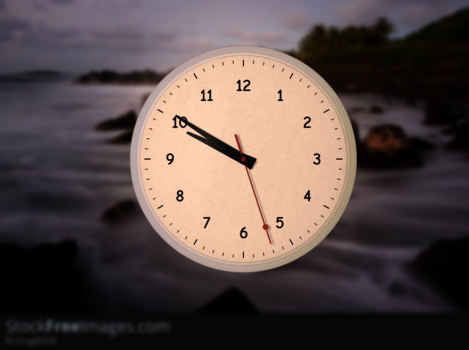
9.50.27
